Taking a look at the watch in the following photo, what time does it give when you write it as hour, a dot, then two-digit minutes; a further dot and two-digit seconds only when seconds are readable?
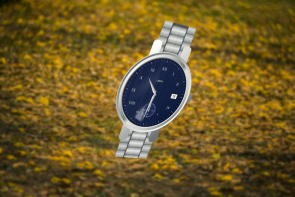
10.31
